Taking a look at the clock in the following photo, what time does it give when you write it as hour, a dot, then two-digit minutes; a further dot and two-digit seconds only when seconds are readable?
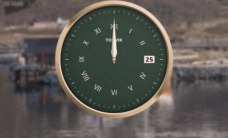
12.00
